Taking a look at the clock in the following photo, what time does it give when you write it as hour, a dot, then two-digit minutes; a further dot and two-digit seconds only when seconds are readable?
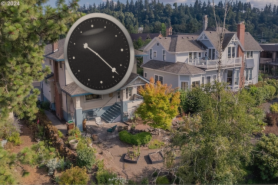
10.23
